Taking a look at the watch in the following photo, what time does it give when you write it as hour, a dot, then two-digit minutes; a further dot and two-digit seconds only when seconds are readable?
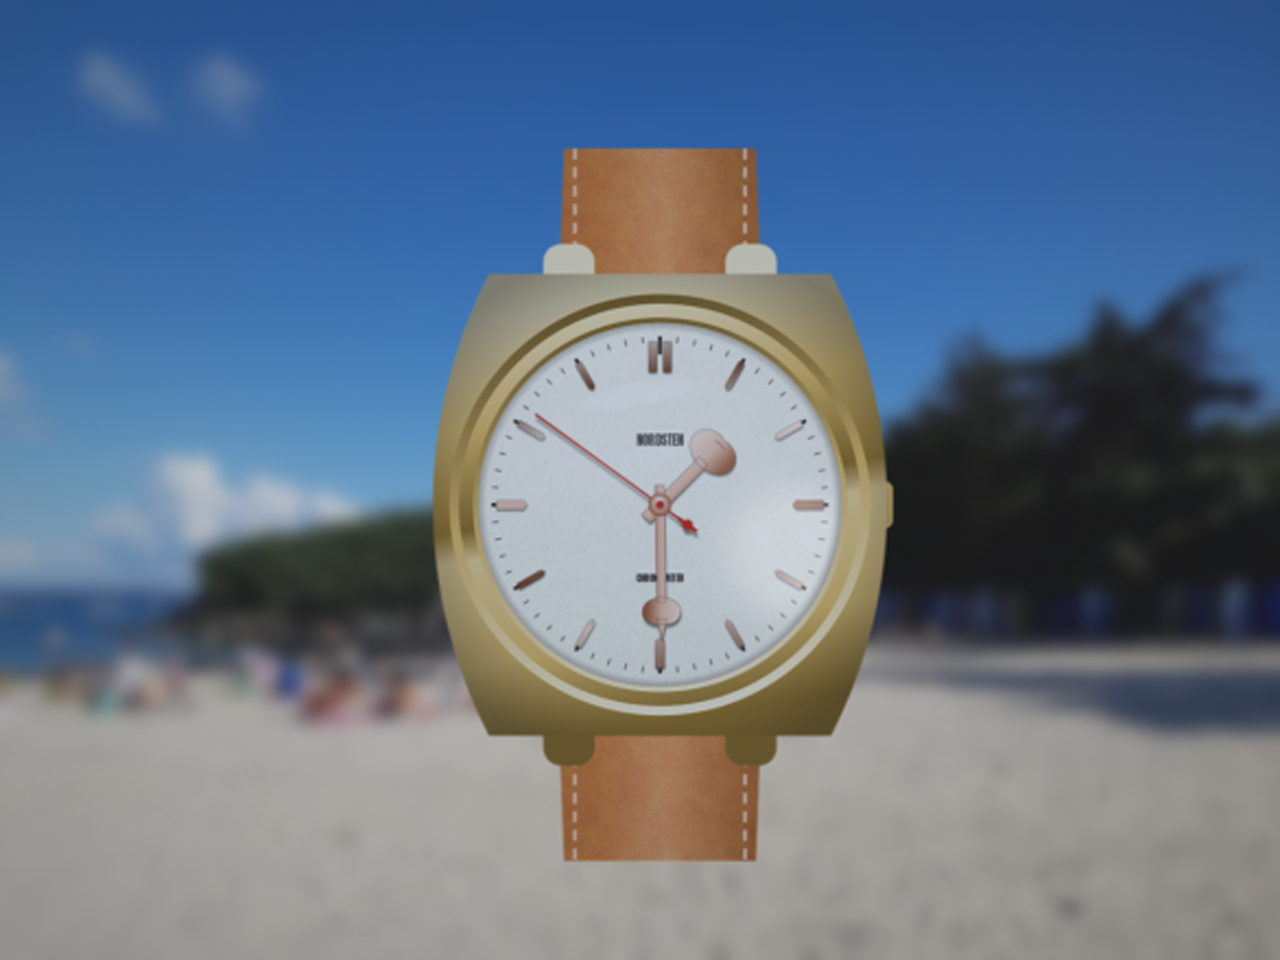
1.29.51
